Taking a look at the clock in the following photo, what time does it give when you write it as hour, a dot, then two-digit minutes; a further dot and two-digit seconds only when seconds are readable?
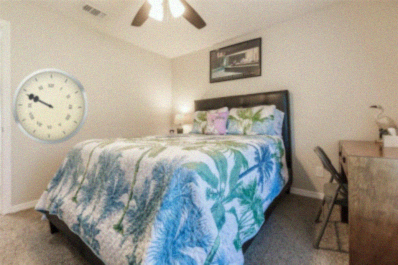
9.49
